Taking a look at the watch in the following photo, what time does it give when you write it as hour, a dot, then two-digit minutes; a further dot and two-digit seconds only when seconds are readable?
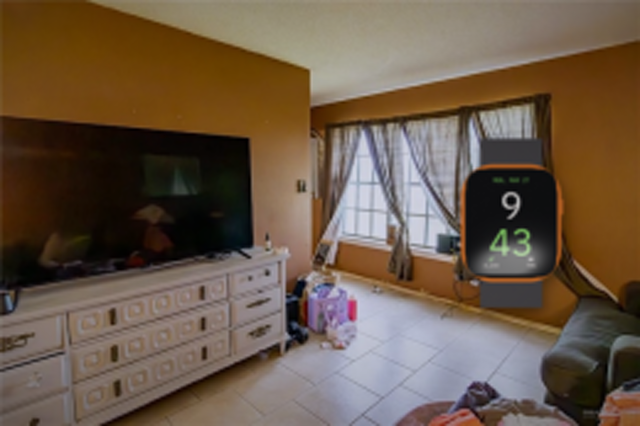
9.43
